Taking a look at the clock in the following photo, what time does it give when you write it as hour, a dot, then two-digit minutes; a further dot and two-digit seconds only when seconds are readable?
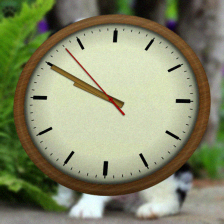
9.49.53
